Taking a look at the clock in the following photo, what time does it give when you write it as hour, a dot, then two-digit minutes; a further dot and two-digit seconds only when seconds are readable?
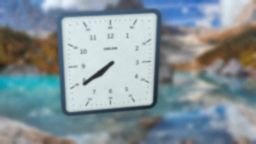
7.39
